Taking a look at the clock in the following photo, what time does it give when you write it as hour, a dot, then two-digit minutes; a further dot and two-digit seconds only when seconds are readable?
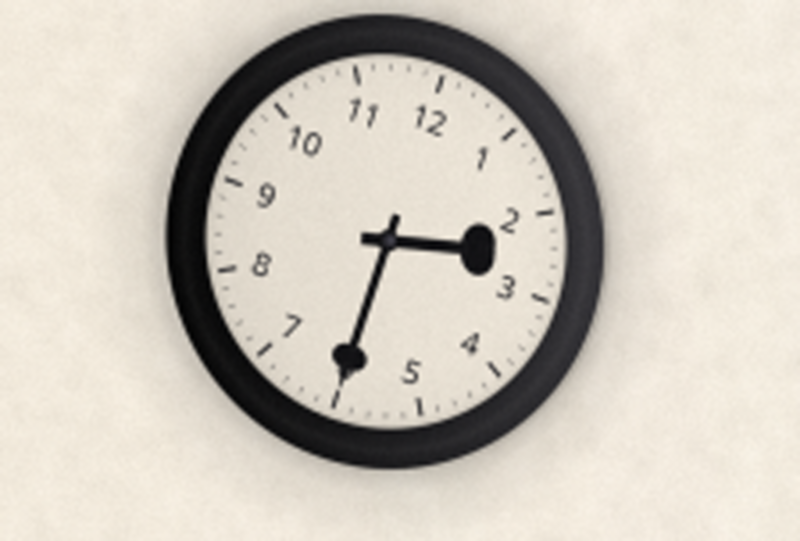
2.30
